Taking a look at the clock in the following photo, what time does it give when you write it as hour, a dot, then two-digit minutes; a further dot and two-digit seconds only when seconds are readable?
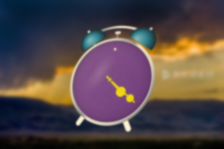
4.21
